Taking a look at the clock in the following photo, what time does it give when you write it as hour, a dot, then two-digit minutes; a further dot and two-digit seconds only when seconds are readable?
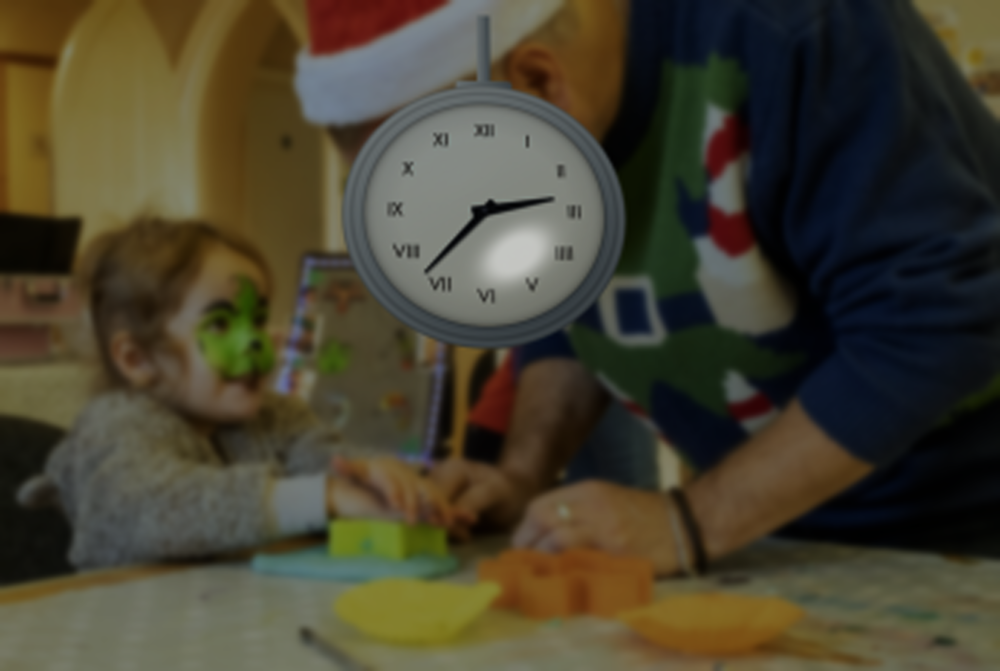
2.37
